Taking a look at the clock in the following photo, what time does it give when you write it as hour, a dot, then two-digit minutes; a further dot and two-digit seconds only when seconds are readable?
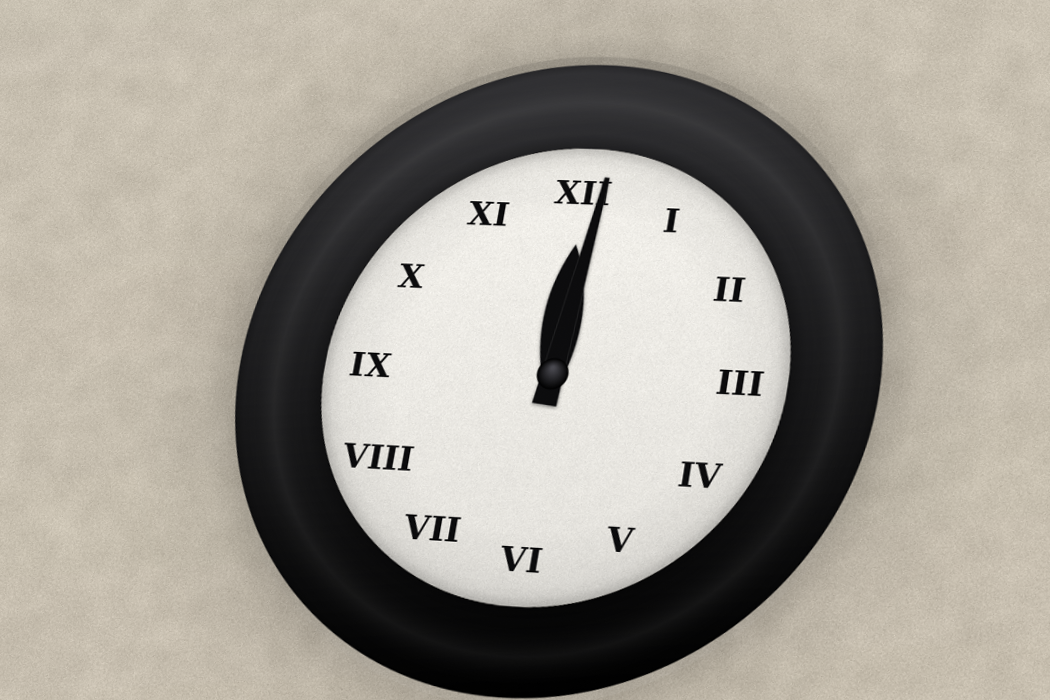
12.01
